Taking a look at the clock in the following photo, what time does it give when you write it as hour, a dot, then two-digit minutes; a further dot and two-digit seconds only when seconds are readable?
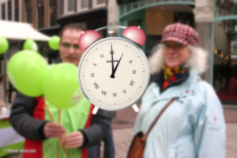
1.00
